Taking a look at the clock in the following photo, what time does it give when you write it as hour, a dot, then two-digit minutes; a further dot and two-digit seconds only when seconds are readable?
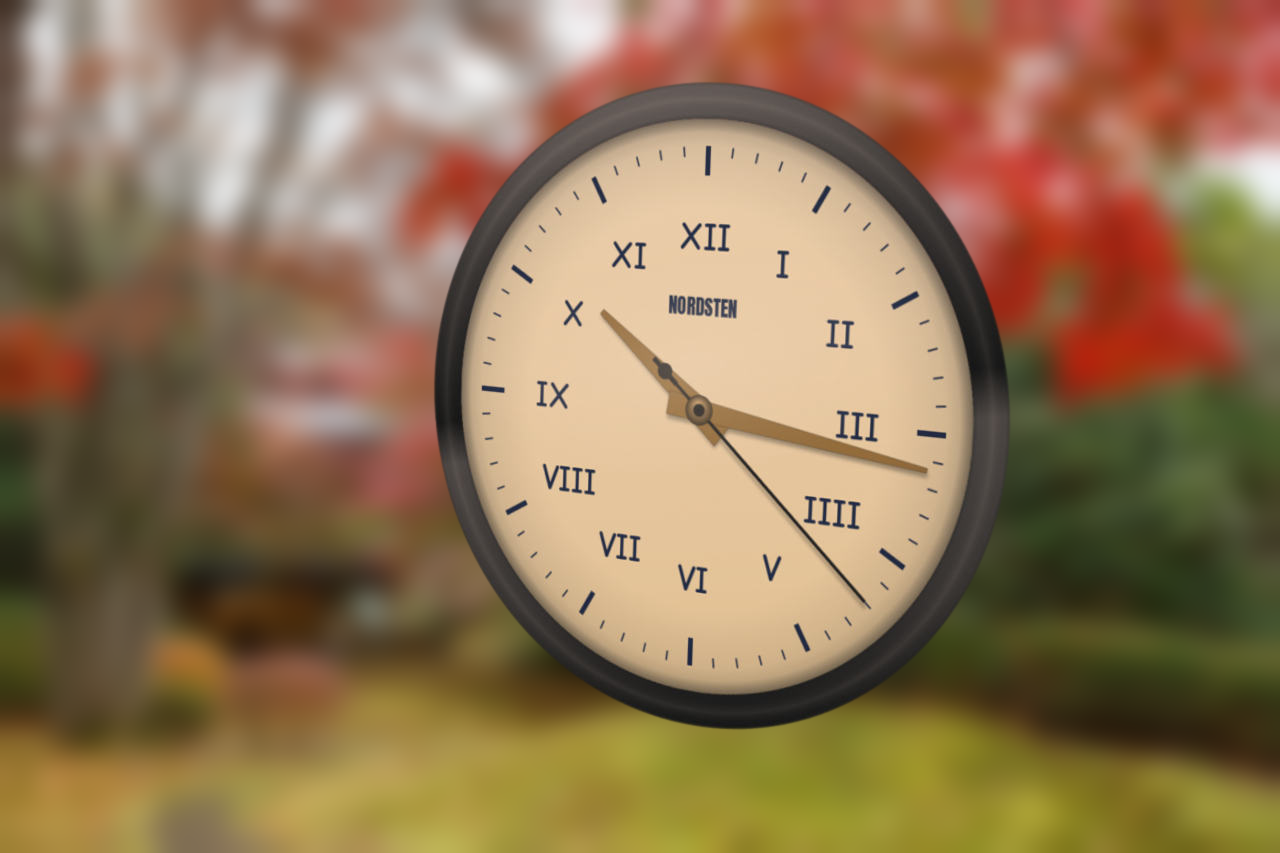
10.16.22
